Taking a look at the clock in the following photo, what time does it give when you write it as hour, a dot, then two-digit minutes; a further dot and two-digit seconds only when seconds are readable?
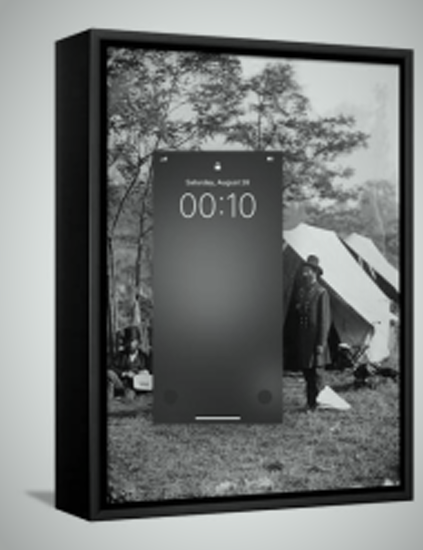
0.10
